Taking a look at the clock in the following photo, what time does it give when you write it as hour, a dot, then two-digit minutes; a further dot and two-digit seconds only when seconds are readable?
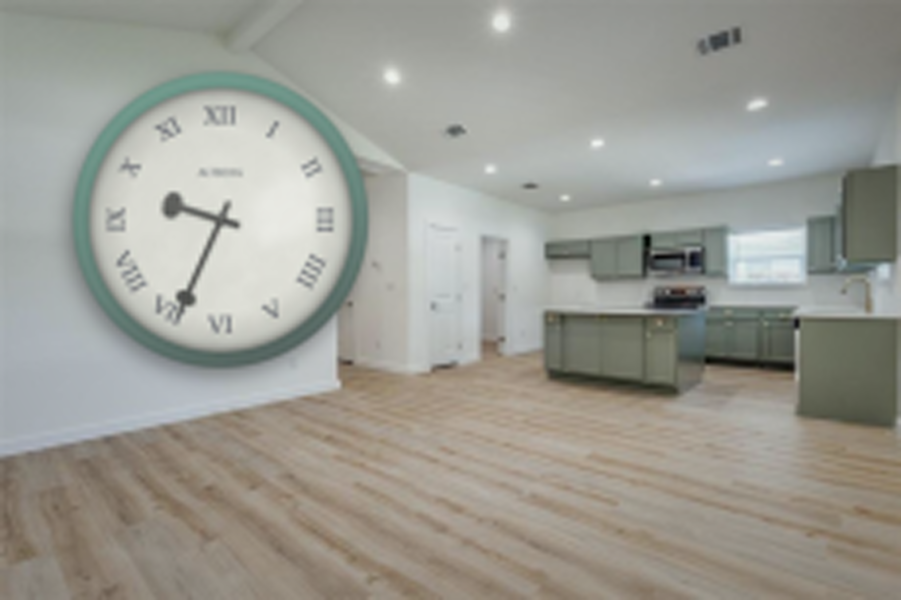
9.34
